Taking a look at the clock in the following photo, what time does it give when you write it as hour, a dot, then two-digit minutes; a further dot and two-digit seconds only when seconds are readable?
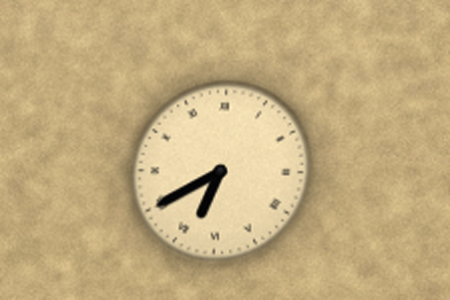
6.40
